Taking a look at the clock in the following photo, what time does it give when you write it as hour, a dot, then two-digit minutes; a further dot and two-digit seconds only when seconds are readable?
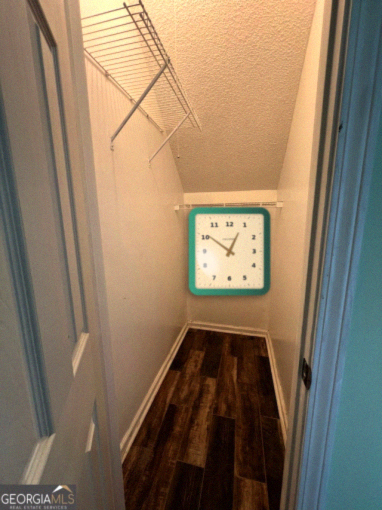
12.51
